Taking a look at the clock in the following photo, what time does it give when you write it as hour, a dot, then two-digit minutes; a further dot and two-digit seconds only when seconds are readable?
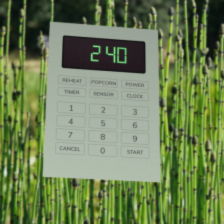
2.40
